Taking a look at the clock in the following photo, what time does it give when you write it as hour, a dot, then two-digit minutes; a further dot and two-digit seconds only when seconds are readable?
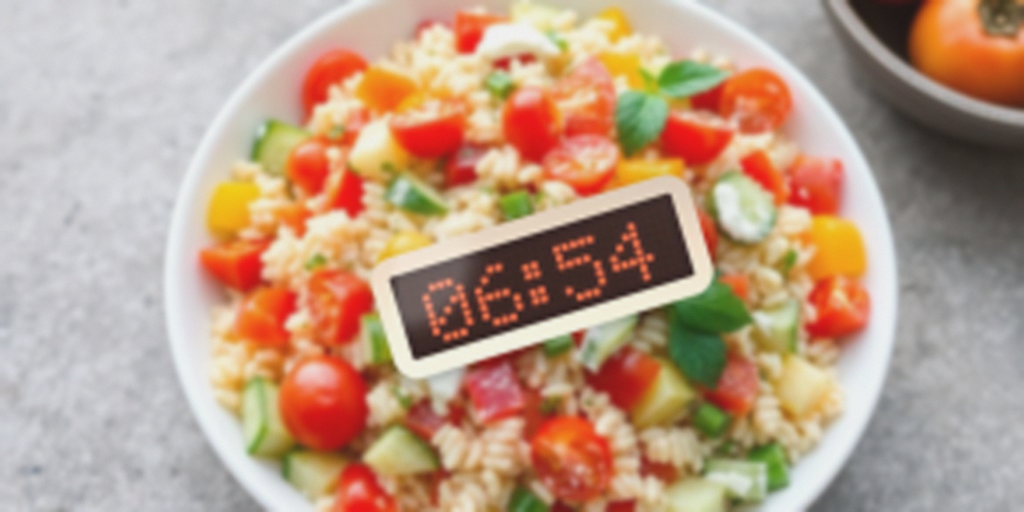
6.54
